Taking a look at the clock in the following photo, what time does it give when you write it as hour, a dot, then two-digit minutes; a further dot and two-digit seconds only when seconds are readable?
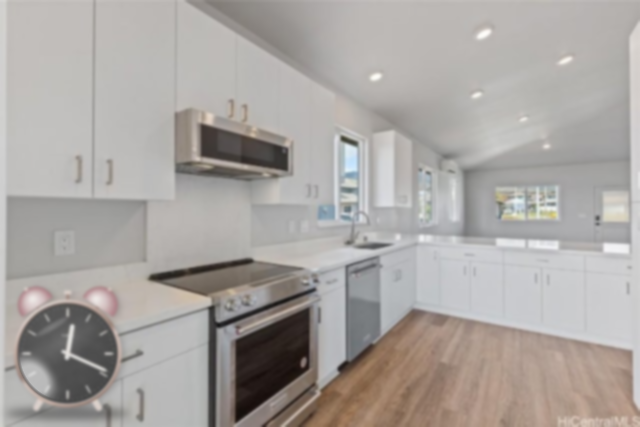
12.19
